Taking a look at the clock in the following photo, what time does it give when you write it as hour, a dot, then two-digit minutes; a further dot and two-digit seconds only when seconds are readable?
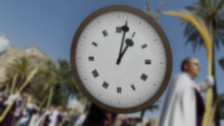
1.02
